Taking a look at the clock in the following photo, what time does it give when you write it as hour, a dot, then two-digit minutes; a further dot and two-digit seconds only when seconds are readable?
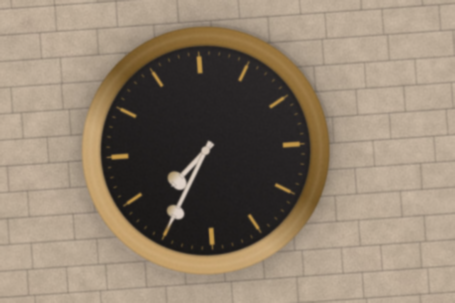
7.35
